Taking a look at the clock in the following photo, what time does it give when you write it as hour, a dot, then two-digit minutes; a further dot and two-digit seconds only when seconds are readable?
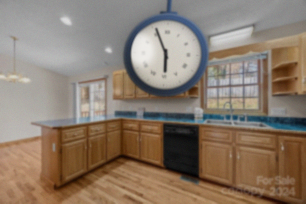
5.56
